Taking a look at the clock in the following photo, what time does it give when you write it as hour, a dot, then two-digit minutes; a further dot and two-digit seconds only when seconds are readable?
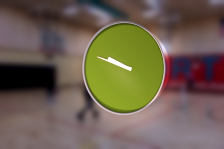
9.48
